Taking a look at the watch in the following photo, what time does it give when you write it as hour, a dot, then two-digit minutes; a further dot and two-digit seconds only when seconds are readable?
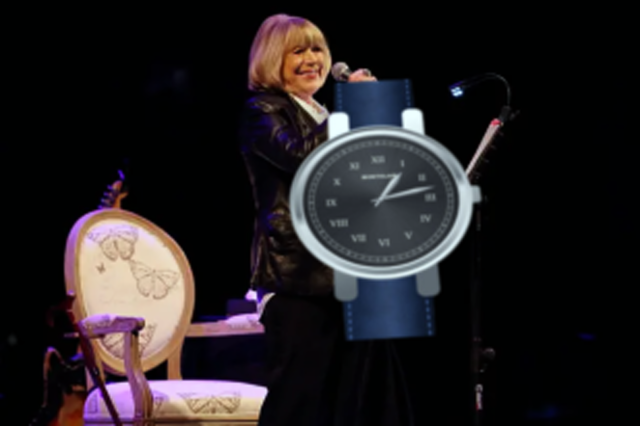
1.13
